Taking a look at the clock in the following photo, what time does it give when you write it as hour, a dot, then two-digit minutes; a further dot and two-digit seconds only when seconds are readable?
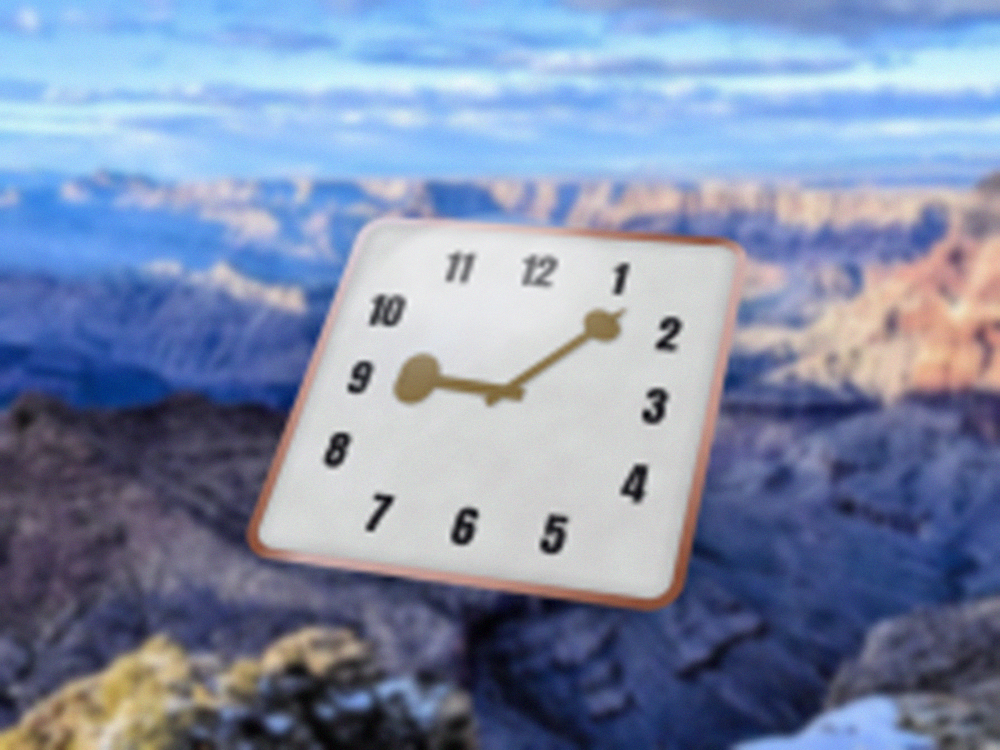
9.07
